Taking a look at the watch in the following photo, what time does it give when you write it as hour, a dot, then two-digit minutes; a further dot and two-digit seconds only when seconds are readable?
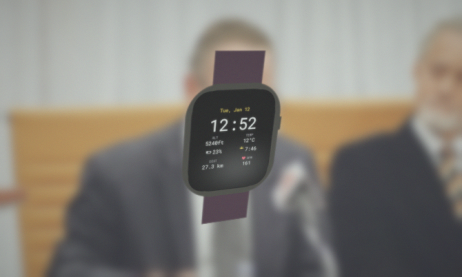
12.52
